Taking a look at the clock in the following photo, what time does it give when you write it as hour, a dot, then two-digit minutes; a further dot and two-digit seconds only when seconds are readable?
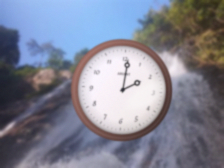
2.01
